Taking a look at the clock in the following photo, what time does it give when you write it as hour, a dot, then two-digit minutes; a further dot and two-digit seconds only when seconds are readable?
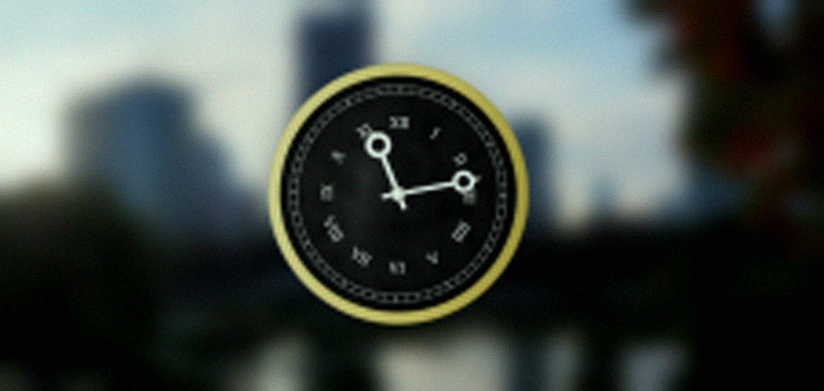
11.13
